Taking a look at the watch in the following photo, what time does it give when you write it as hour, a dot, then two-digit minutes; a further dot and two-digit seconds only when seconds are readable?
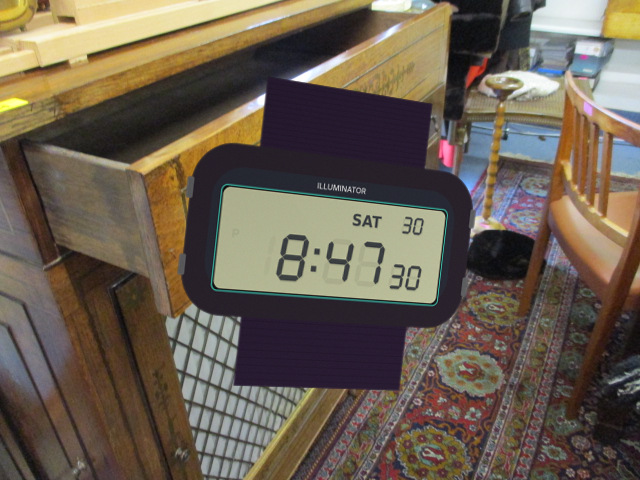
8.47.30
